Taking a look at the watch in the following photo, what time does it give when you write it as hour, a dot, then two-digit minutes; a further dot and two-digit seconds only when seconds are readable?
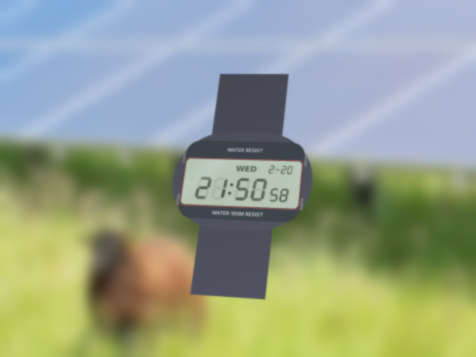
21.50.58
